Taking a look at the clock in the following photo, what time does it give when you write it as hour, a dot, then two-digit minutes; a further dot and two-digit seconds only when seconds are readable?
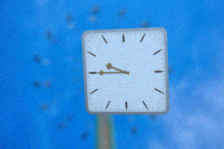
9.45
